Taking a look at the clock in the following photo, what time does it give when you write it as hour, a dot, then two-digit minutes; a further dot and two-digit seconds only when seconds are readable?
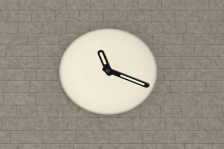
11.19
